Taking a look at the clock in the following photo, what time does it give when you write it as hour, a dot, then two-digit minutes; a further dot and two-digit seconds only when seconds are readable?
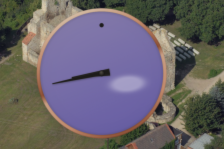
8.43
